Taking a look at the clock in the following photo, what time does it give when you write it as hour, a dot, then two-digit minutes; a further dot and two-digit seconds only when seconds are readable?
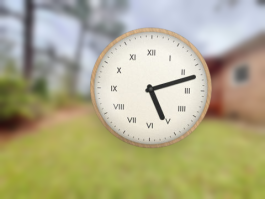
5.12
